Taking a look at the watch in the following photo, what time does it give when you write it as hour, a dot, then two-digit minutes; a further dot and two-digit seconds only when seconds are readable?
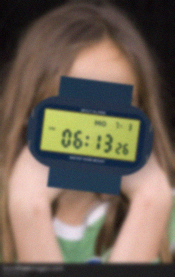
6.13.26
